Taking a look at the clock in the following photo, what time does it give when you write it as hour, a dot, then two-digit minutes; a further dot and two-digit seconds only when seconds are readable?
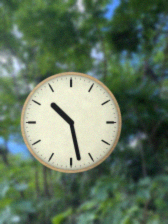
10.28
